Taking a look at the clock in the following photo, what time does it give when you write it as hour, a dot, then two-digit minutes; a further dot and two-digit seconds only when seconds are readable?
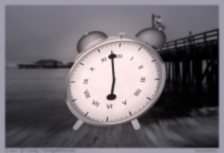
5.58
